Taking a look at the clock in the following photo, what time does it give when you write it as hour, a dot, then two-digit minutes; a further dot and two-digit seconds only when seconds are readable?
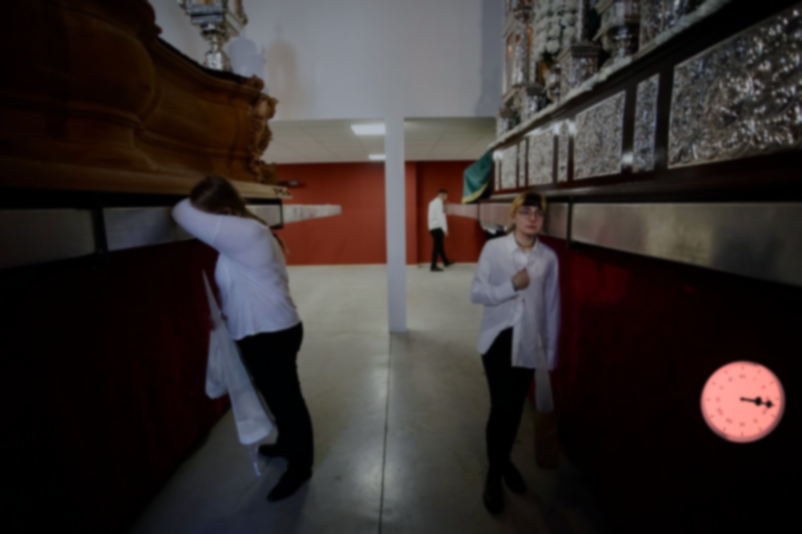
3.17
